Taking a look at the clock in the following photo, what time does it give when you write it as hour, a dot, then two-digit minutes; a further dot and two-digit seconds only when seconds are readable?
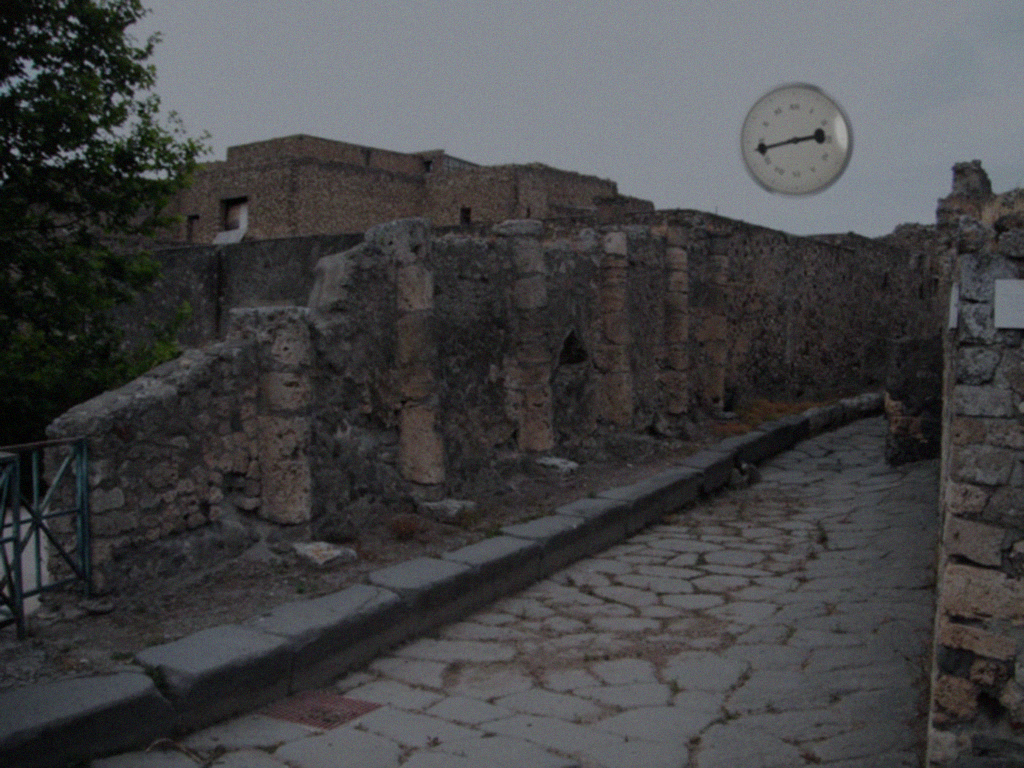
2.43
